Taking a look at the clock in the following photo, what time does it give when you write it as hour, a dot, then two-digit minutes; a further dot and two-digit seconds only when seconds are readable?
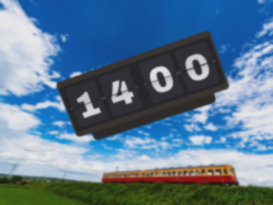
14.00
